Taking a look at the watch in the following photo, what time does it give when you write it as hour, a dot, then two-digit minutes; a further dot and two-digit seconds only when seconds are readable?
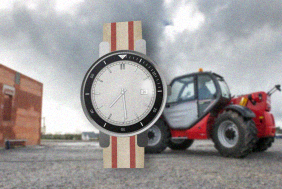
7.29
